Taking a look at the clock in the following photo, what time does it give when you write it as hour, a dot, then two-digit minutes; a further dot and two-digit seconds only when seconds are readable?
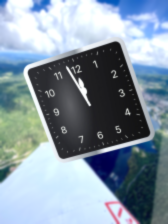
11.58
